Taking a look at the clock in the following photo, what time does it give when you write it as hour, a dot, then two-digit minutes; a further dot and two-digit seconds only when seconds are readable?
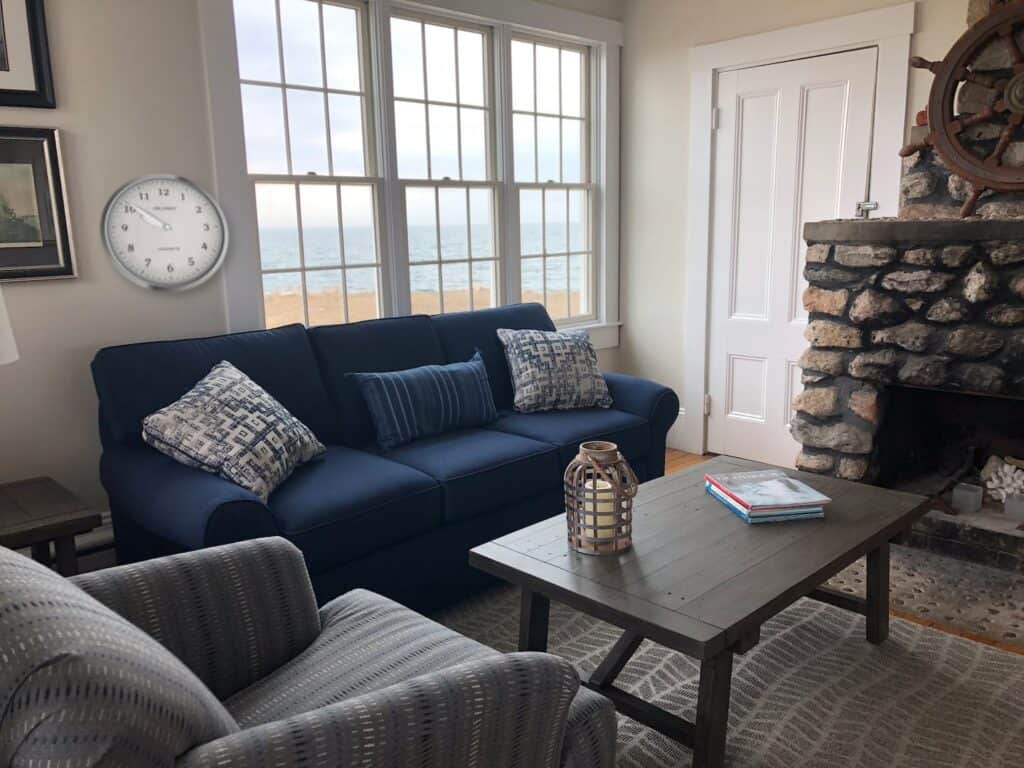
9.51
